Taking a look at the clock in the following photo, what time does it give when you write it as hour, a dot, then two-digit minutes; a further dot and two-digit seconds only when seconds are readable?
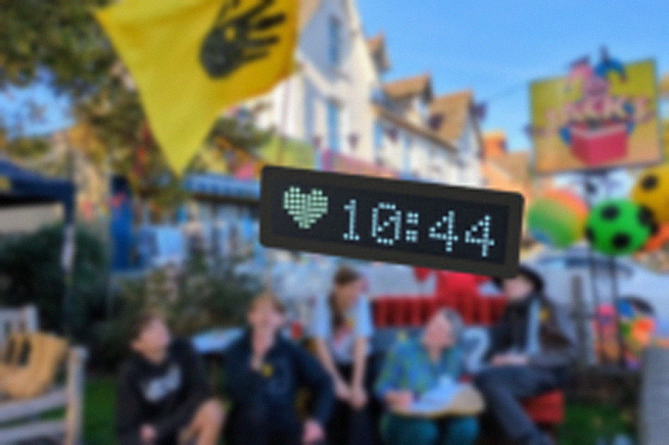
10.44
